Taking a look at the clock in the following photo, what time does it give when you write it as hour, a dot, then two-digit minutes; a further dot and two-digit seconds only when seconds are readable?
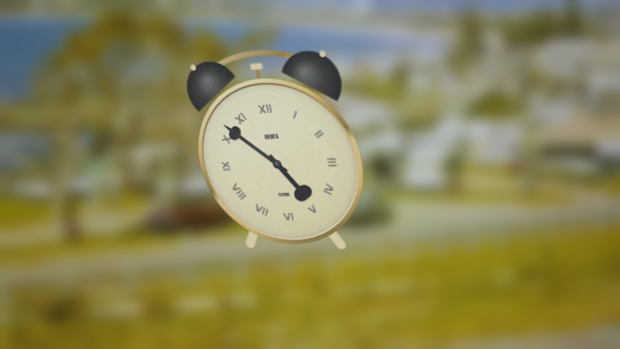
4.52
